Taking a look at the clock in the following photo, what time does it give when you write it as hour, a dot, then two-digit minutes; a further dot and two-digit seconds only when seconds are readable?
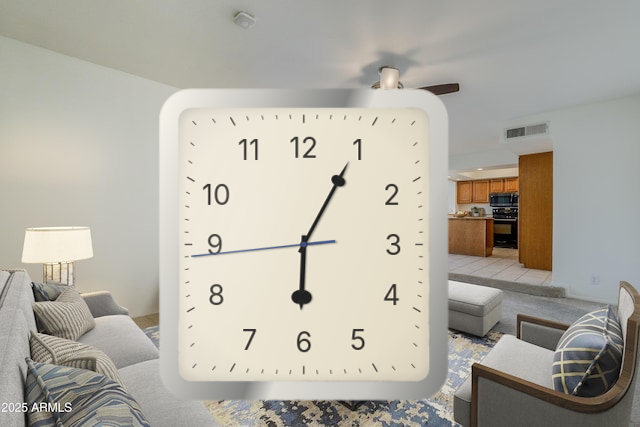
6.04.44
